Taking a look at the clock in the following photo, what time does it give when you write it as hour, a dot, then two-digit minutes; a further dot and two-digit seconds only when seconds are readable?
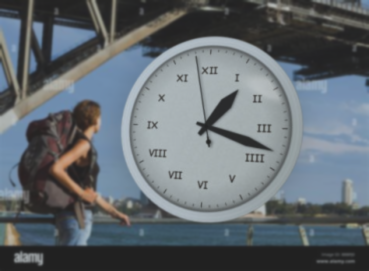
1.17.58
